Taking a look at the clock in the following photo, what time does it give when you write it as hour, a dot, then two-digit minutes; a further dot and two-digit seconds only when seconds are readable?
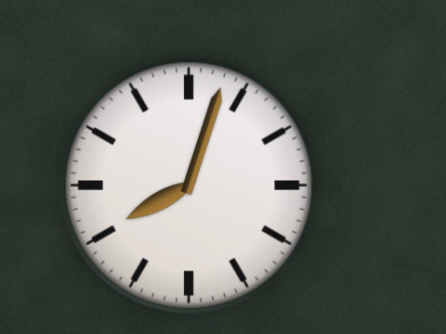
8.03
